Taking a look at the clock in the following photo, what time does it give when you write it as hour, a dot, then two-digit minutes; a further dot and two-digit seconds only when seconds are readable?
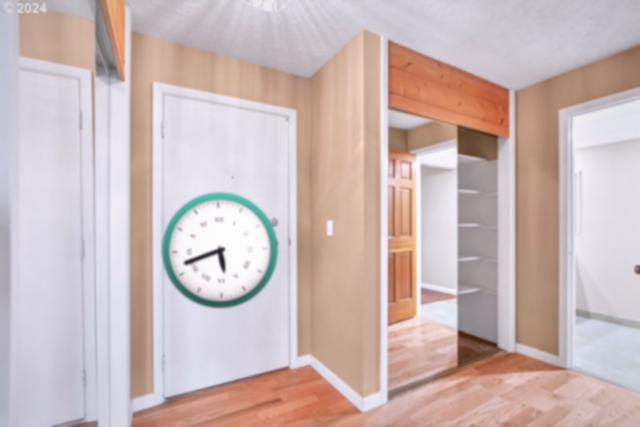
5.42
